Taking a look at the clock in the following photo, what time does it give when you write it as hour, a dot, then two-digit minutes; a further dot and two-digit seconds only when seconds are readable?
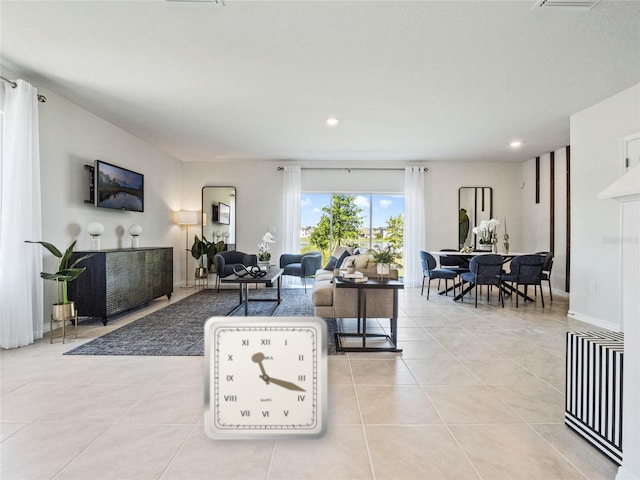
11.18
